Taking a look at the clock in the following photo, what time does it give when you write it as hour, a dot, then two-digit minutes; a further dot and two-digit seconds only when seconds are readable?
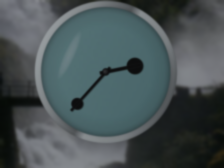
2.37
